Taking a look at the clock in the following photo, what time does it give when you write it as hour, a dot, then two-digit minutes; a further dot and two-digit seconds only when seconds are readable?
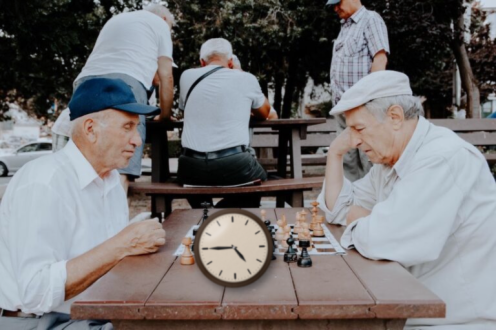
4.45
